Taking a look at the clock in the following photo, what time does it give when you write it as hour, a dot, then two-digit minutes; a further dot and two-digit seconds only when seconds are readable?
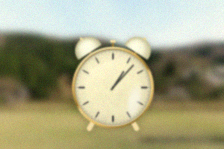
1.07
